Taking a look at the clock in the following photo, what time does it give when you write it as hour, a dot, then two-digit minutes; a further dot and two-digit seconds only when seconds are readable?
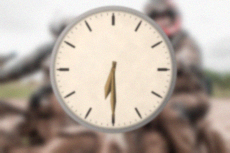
6.30
